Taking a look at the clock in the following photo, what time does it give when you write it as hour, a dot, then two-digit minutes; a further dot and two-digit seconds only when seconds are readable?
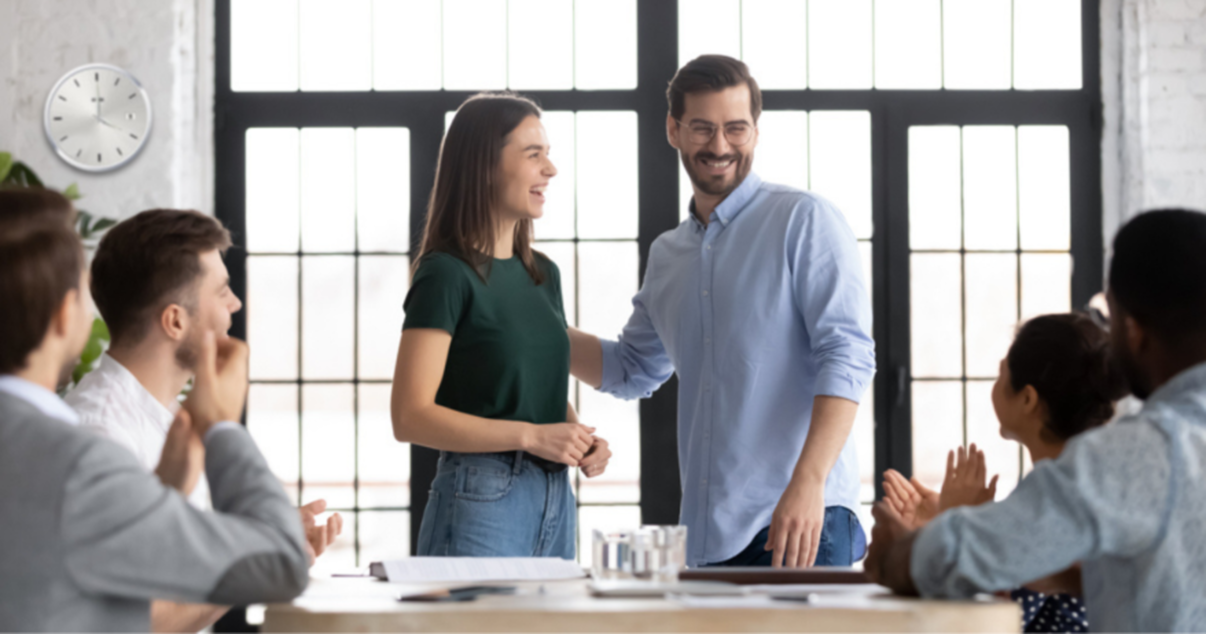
4.00
